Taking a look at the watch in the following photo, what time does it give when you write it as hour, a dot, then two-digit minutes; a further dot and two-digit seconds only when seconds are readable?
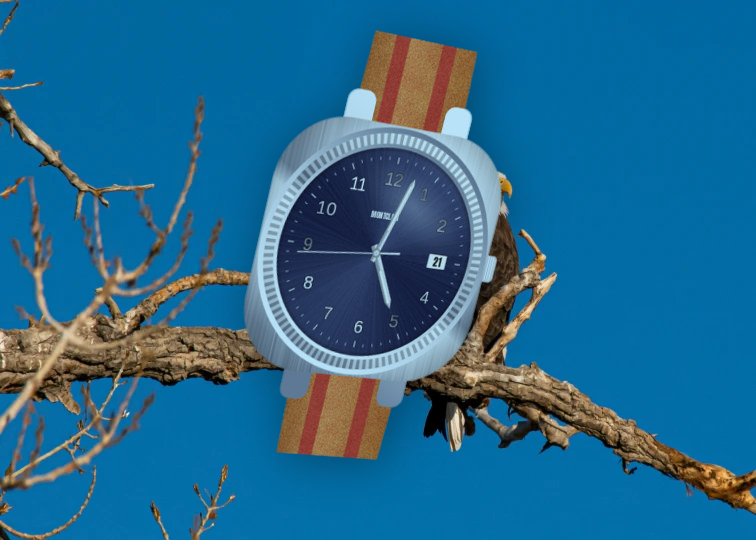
5.02.44
